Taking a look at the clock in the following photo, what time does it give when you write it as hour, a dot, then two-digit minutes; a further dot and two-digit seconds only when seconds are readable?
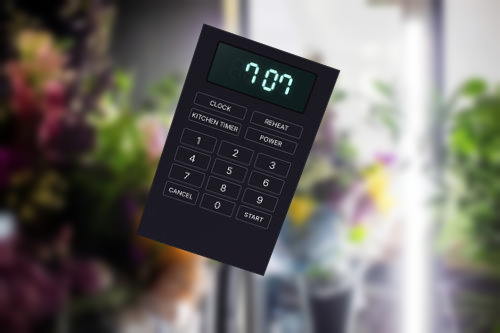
7.07
